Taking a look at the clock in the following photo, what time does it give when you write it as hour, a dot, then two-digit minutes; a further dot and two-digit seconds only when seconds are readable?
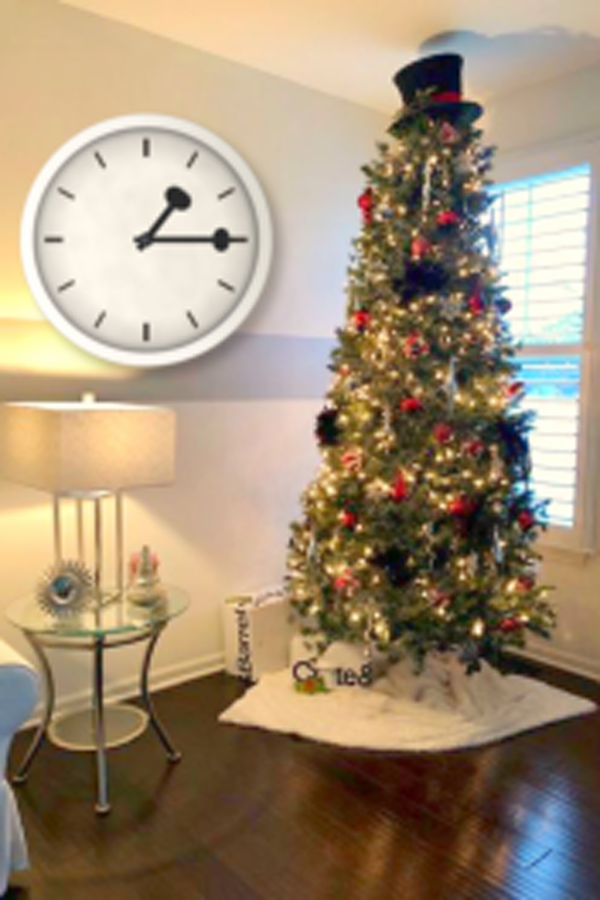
1.15
